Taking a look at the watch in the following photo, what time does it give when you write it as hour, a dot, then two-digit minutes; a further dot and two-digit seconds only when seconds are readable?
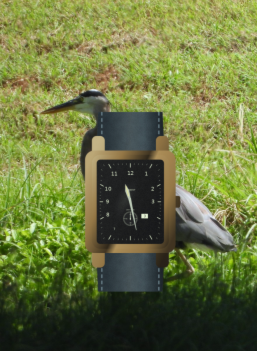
11.28
